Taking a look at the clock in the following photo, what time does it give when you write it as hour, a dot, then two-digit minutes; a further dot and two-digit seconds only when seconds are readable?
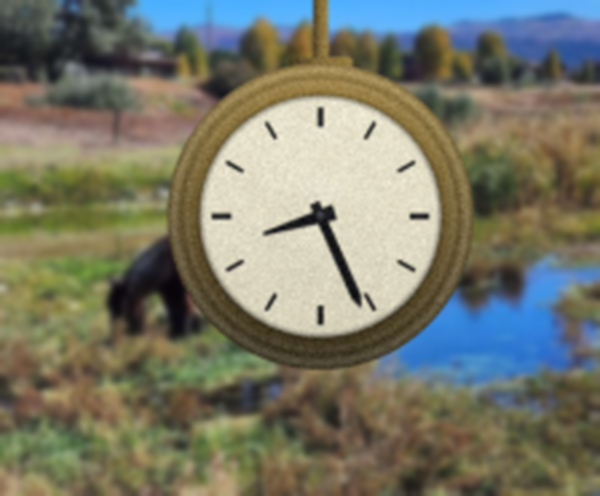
8.26
